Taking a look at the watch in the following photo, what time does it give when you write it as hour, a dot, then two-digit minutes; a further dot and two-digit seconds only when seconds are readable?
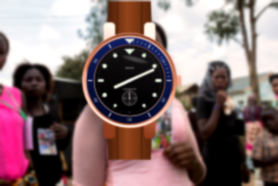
8.11
